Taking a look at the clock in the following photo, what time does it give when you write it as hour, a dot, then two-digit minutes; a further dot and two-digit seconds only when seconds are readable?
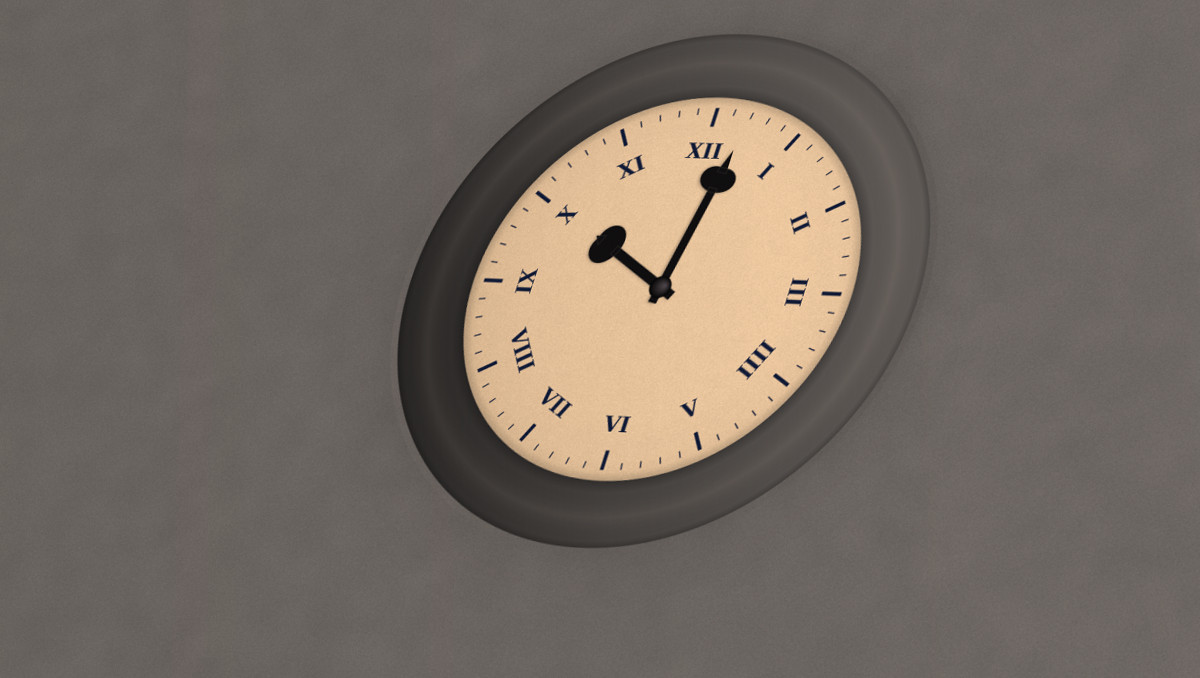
10.02
